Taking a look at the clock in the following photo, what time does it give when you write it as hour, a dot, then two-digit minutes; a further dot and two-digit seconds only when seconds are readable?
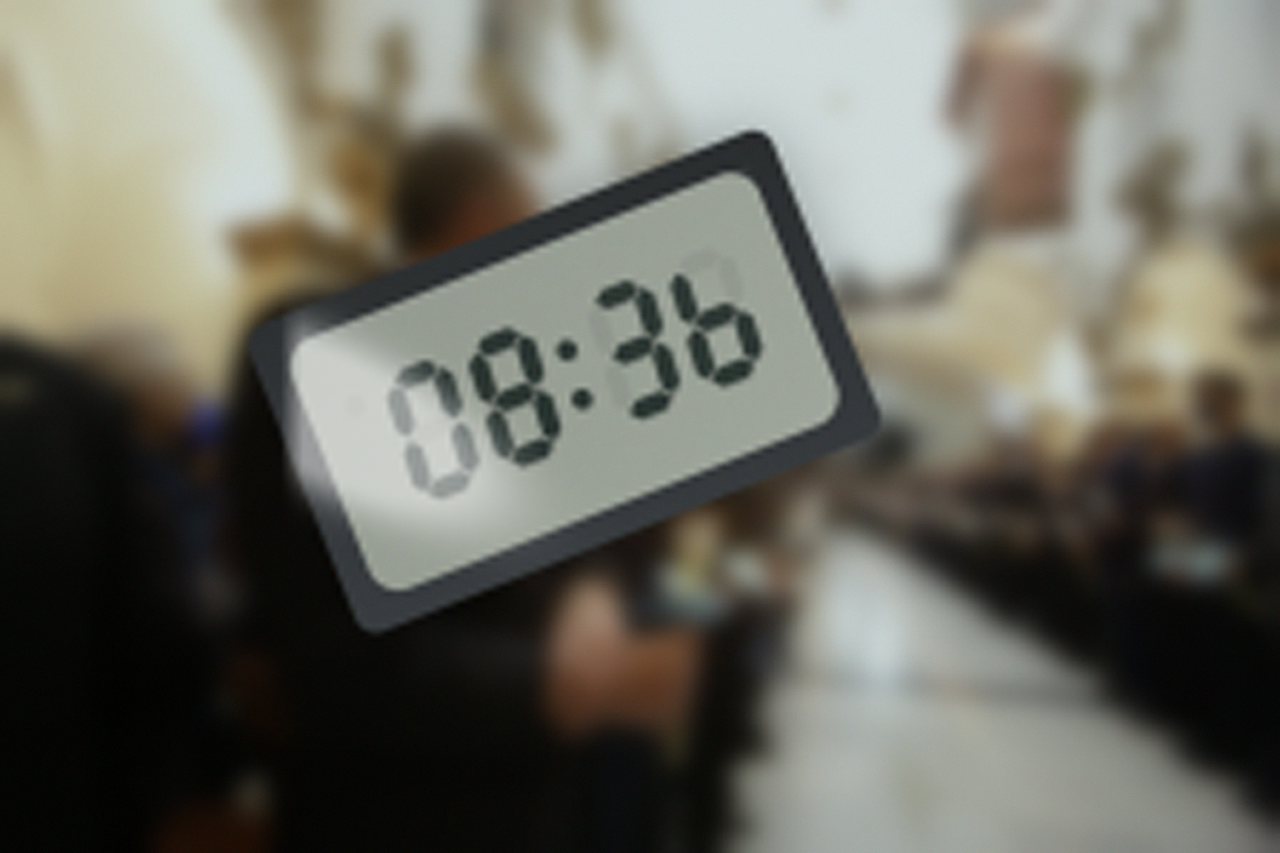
8.36
